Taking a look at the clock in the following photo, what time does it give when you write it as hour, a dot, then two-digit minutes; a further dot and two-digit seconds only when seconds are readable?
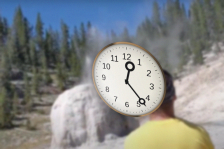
12.23
